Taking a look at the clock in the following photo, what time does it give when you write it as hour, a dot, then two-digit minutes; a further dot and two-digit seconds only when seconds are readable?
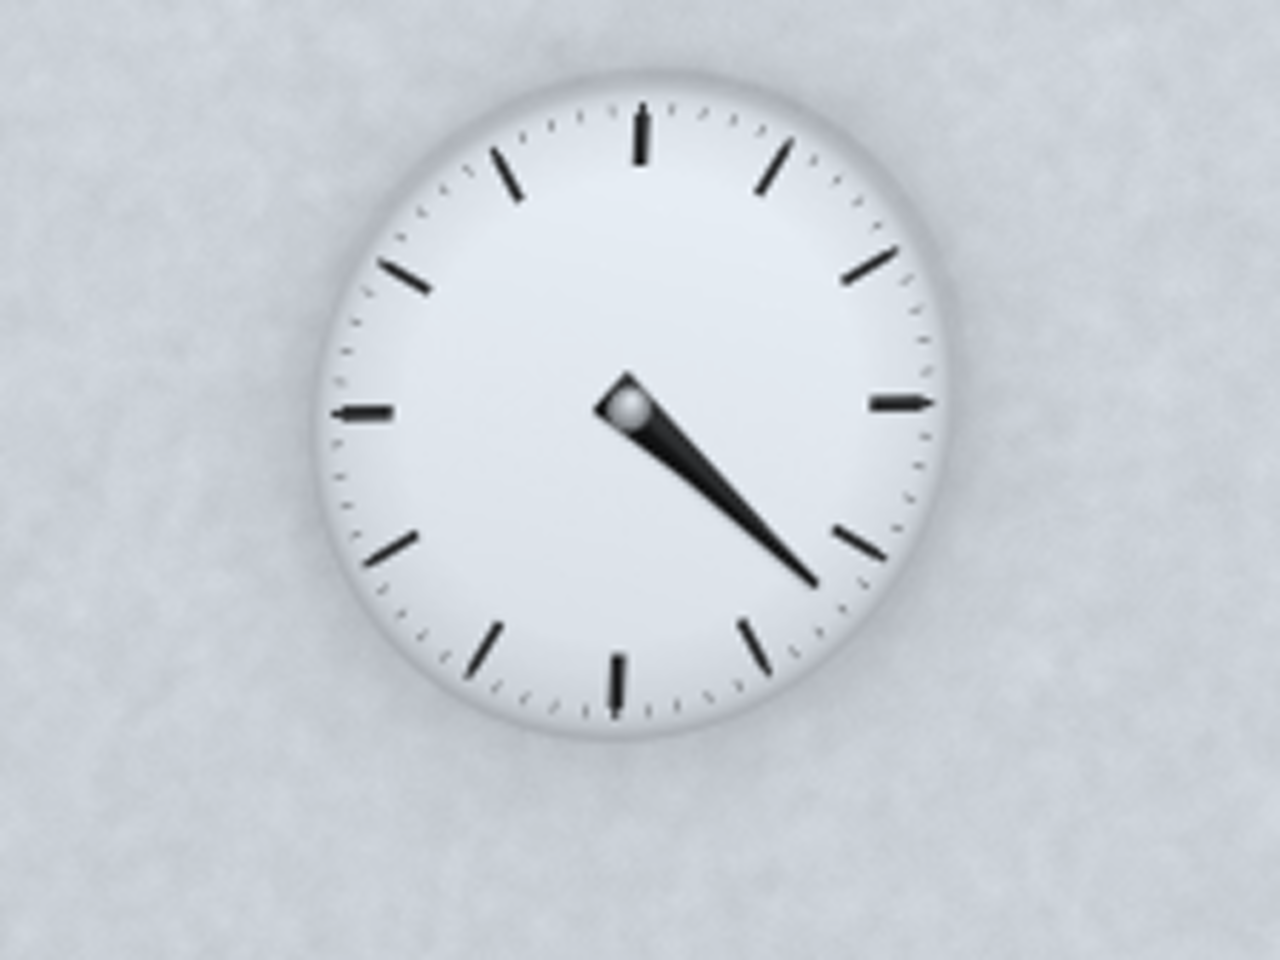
4.22
